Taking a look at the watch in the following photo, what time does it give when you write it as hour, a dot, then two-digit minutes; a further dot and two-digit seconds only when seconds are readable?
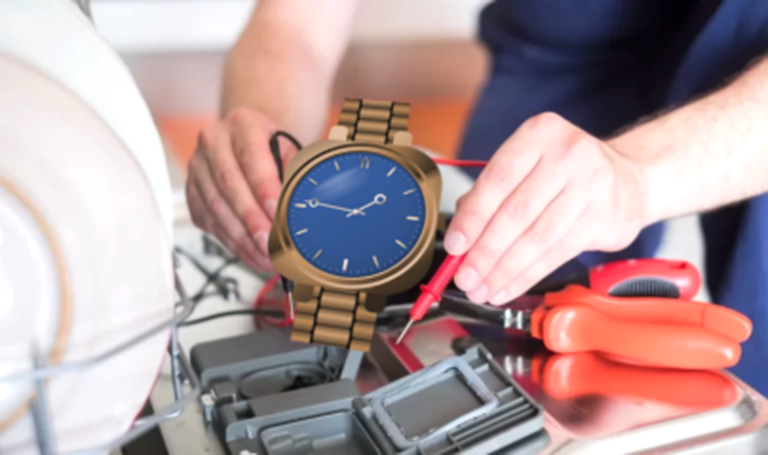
1.46
